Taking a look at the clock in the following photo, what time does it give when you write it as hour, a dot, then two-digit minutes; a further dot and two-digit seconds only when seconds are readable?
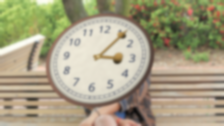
3.06
